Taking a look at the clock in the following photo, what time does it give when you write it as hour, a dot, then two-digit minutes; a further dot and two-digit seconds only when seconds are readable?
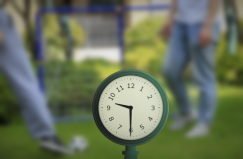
9.30
